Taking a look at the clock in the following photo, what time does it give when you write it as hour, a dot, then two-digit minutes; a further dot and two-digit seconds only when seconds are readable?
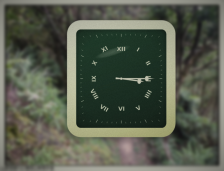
3.15
